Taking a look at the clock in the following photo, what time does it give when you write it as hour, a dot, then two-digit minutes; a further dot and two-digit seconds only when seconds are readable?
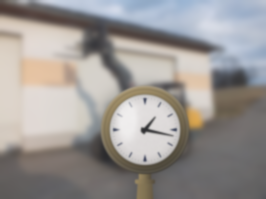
1.17
